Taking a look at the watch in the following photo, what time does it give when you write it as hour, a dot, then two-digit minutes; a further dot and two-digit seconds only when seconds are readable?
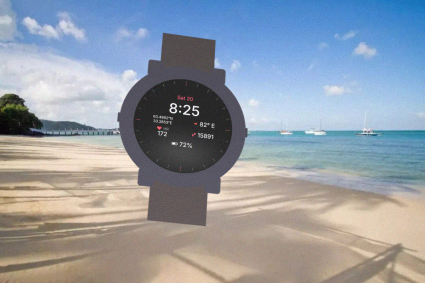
8.25
